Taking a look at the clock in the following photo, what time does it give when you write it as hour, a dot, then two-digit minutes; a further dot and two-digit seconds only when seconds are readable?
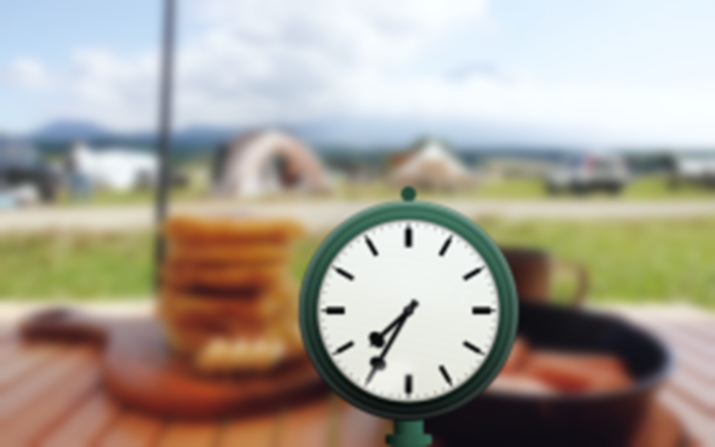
7.35
